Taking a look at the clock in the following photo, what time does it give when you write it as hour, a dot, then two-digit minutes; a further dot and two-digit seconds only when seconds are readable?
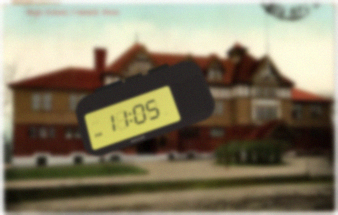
11.05
